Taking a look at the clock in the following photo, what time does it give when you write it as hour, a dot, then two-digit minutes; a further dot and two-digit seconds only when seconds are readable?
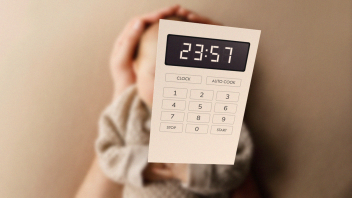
23.57
